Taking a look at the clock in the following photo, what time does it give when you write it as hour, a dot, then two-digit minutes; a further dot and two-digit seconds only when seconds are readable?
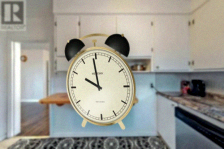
9.59
